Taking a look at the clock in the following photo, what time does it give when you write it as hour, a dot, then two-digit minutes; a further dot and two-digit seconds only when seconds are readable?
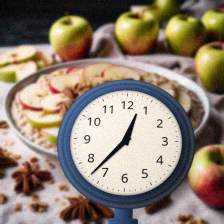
12.37
